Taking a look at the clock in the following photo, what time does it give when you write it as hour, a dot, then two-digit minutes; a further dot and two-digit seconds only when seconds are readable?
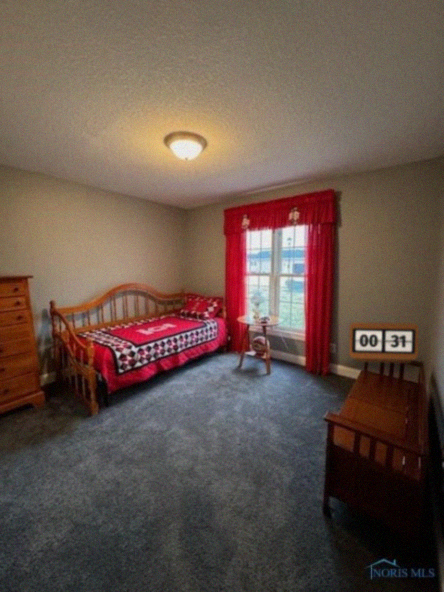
0.31
